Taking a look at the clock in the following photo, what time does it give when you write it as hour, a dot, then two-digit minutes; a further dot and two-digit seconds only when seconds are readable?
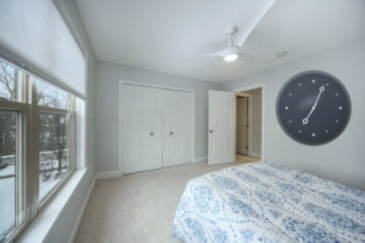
7.04
